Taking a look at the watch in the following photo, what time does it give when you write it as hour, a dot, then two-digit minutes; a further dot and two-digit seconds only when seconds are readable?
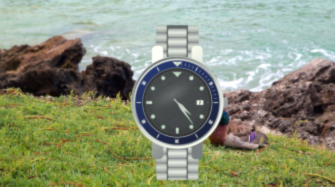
4.24
